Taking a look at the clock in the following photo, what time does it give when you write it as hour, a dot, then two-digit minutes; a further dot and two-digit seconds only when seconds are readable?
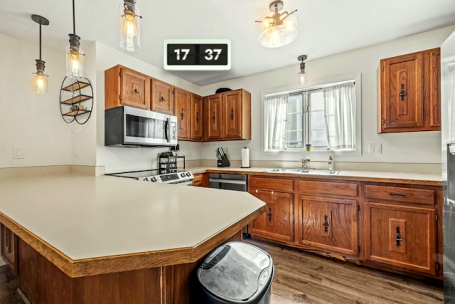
17.37
